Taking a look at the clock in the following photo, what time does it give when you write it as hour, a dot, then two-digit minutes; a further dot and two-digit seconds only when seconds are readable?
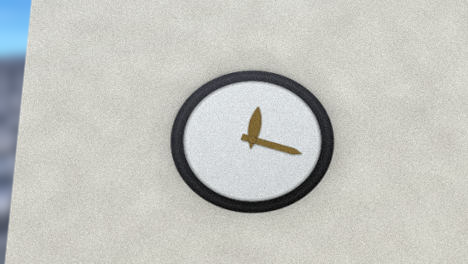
12.18
